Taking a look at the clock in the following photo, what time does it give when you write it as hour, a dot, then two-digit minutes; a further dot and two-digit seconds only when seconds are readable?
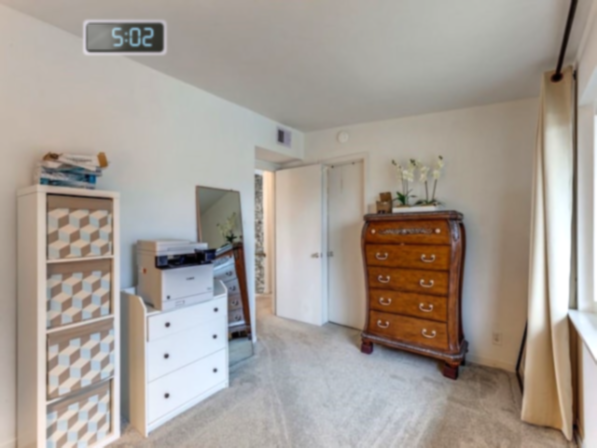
5.02
